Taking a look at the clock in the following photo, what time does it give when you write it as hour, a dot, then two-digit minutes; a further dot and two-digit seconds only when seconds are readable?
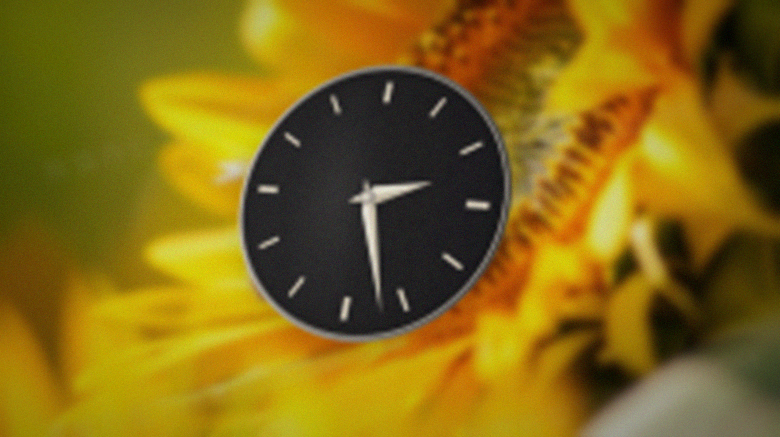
2.27
